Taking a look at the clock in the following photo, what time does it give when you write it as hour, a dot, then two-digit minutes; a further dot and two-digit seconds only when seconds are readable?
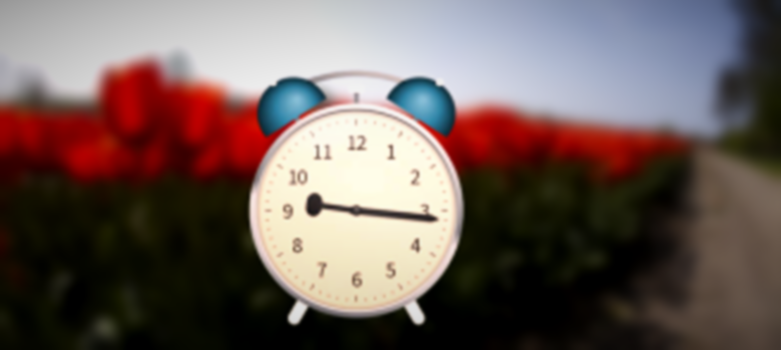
9.16
